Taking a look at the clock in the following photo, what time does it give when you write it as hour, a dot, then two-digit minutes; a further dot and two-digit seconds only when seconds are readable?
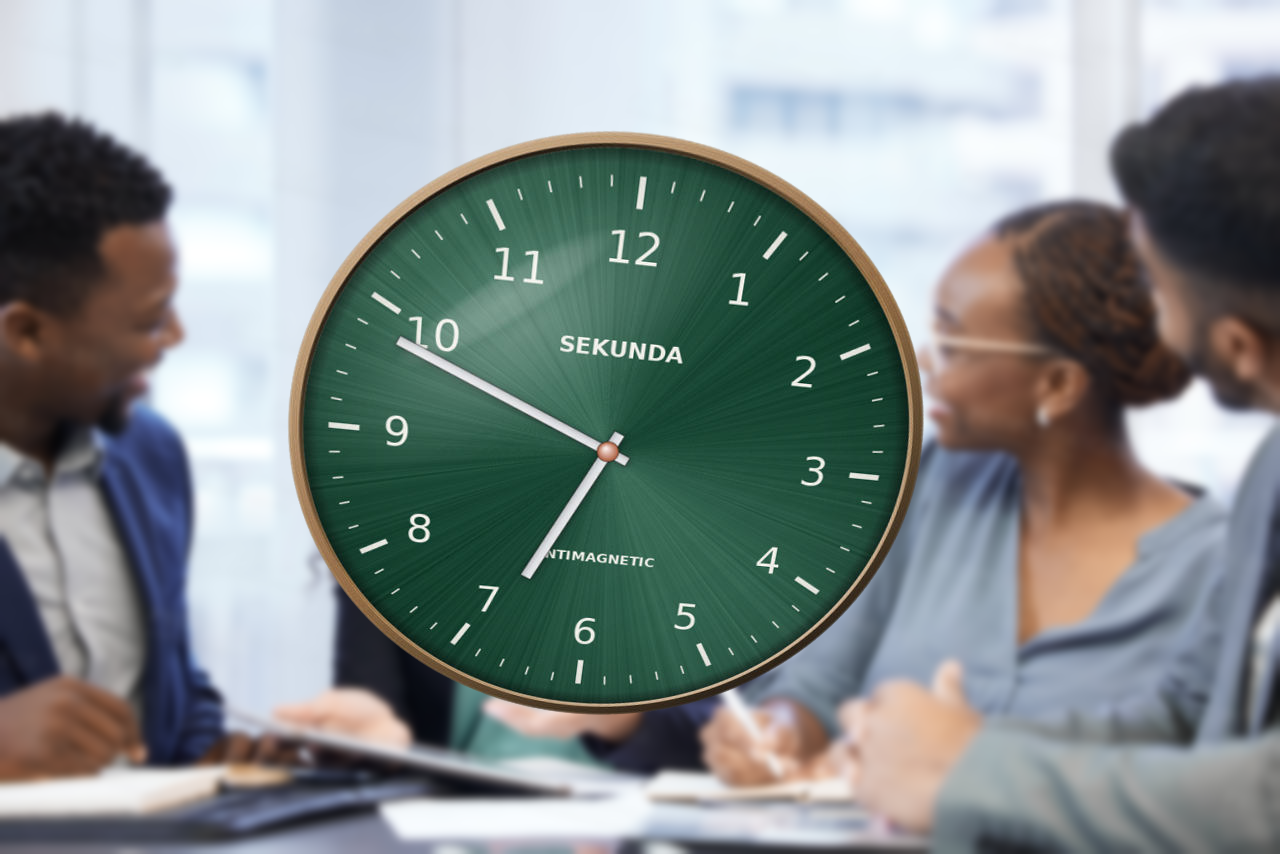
6.49
